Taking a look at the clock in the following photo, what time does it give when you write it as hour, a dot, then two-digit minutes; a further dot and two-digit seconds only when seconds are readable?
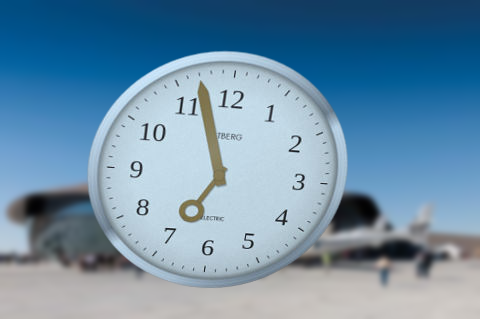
6.57
